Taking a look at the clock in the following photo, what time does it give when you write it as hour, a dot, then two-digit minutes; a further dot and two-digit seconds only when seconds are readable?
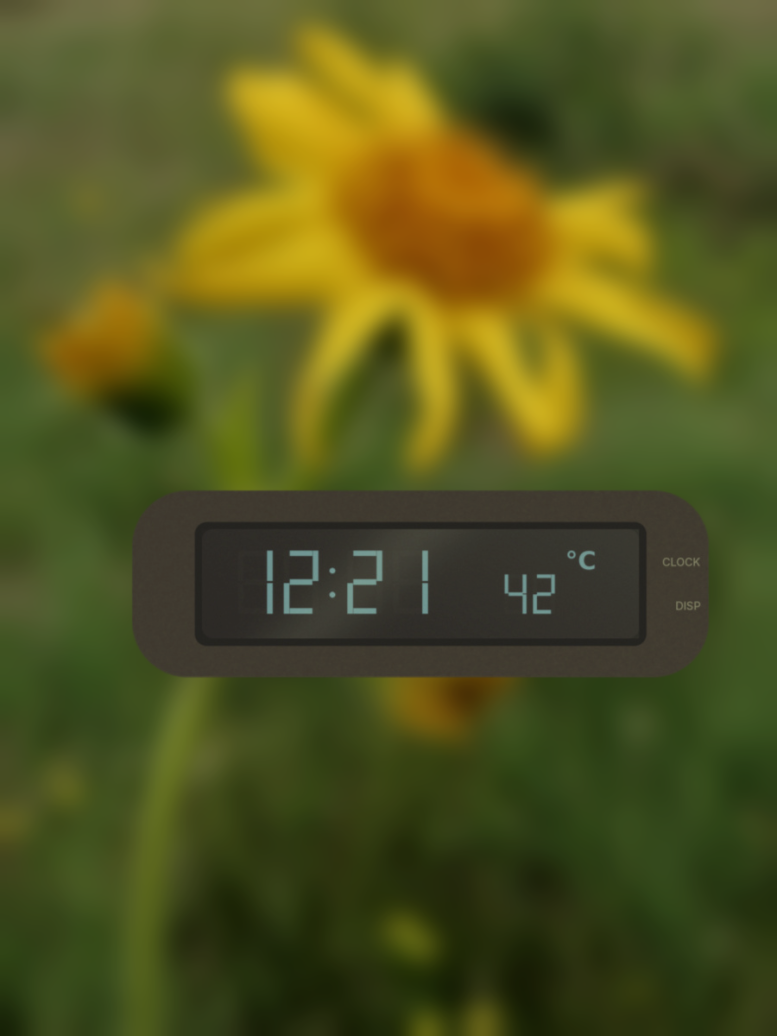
12.21
